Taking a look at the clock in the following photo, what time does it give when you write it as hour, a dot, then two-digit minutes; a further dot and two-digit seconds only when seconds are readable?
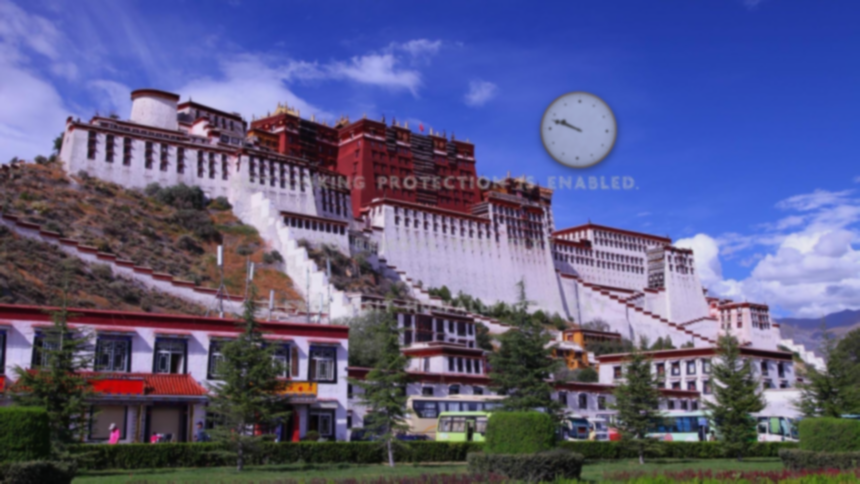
9.48
